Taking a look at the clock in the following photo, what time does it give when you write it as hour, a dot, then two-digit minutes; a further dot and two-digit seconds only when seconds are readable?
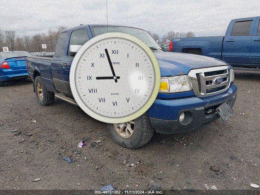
8.57
